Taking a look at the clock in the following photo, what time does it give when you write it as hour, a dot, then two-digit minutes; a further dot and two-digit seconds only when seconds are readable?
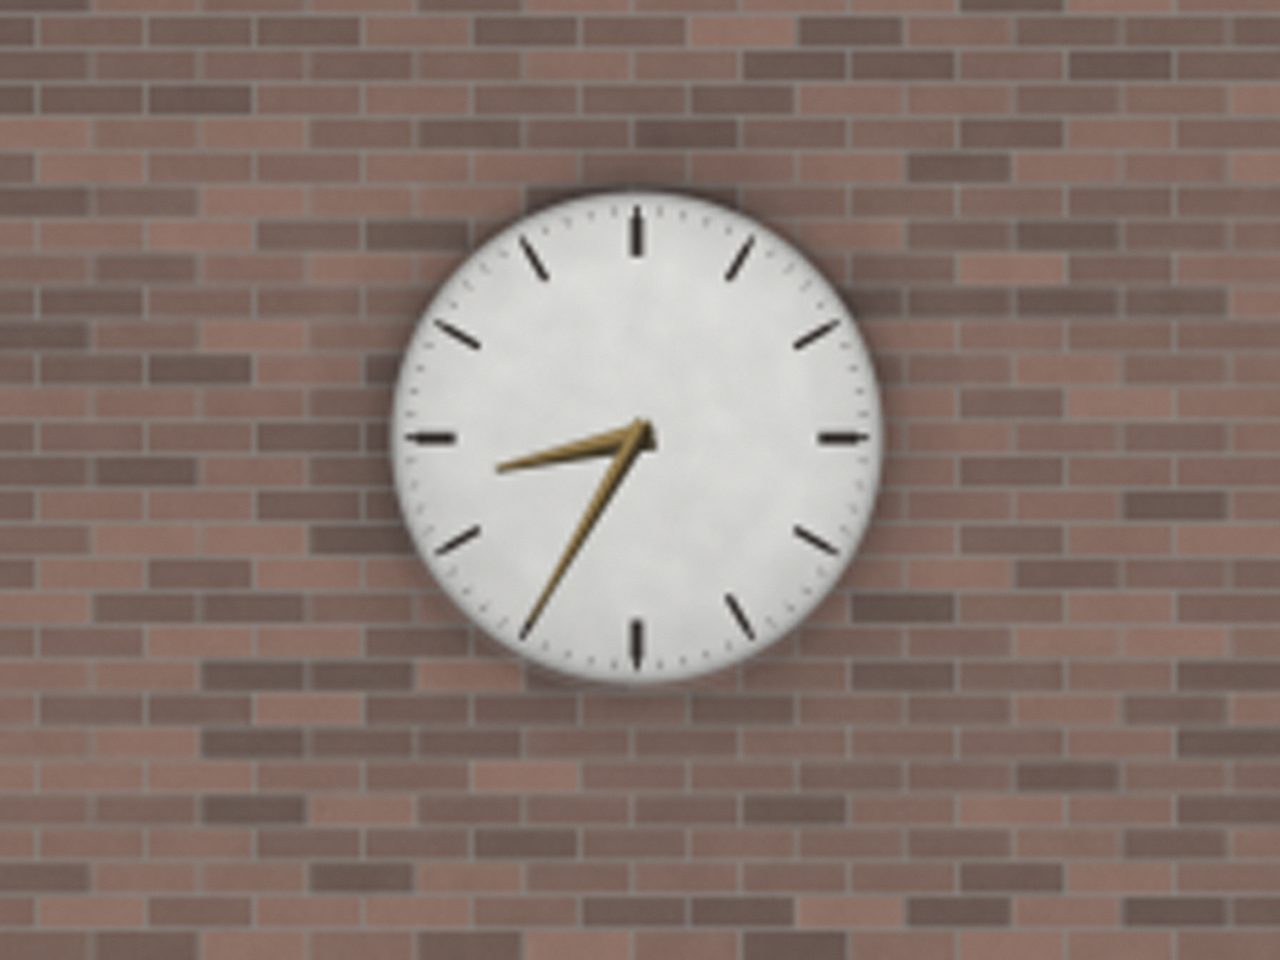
8.35
